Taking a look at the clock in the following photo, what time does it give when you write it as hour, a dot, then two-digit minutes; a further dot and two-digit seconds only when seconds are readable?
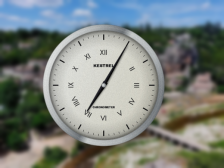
7.05
